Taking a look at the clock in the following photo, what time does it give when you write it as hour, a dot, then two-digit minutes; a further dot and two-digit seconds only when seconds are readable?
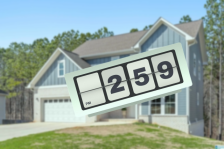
2.59
